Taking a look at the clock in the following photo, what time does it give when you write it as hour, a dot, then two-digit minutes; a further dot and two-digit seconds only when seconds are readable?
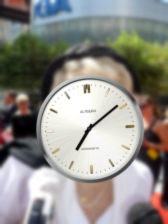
7.09
